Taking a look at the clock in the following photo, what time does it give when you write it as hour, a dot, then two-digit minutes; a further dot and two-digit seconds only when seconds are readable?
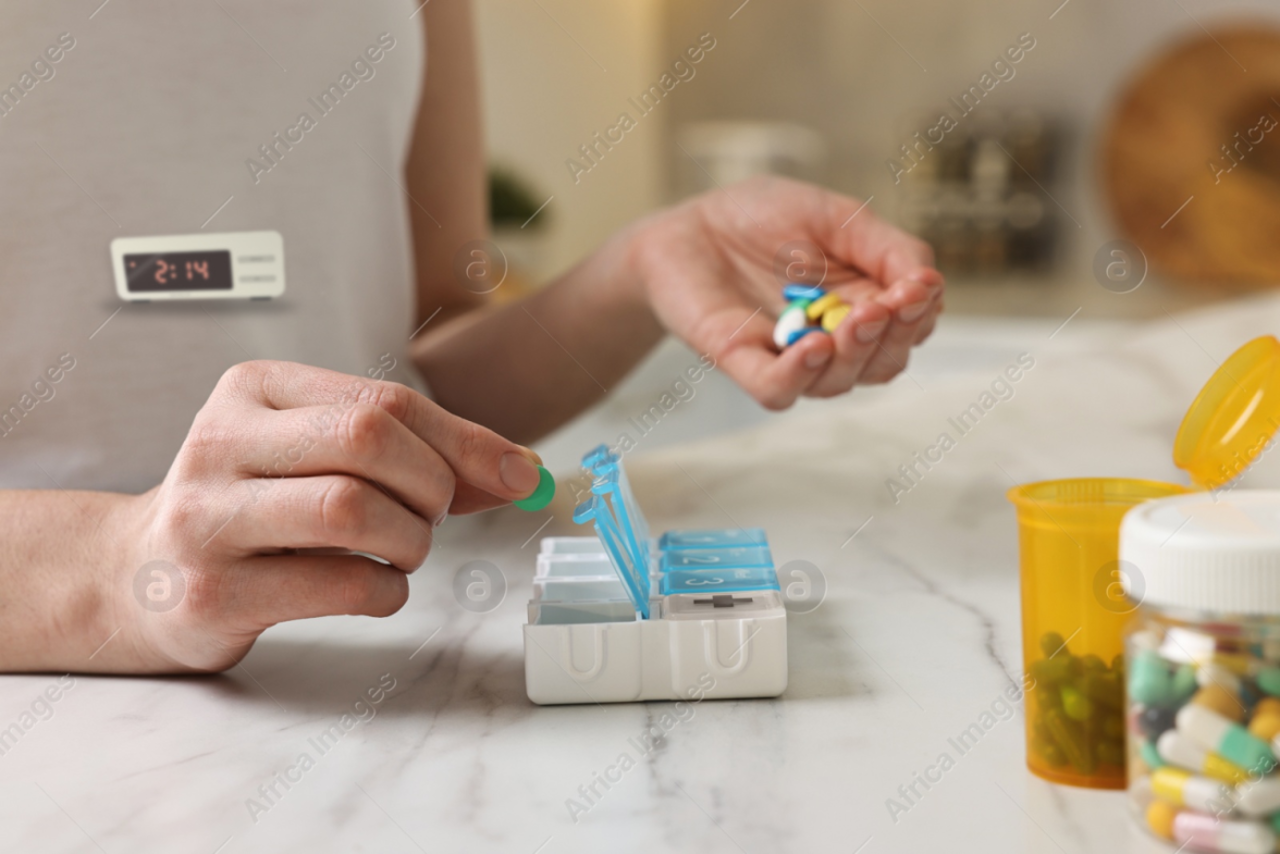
2.14
